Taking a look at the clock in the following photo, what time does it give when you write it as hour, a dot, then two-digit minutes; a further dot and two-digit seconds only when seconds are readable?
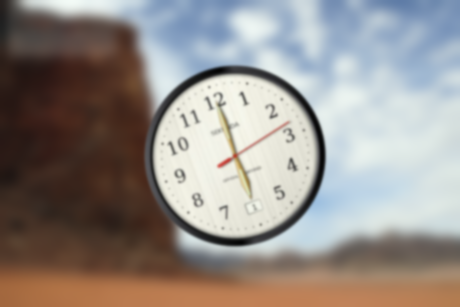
6.00.13
